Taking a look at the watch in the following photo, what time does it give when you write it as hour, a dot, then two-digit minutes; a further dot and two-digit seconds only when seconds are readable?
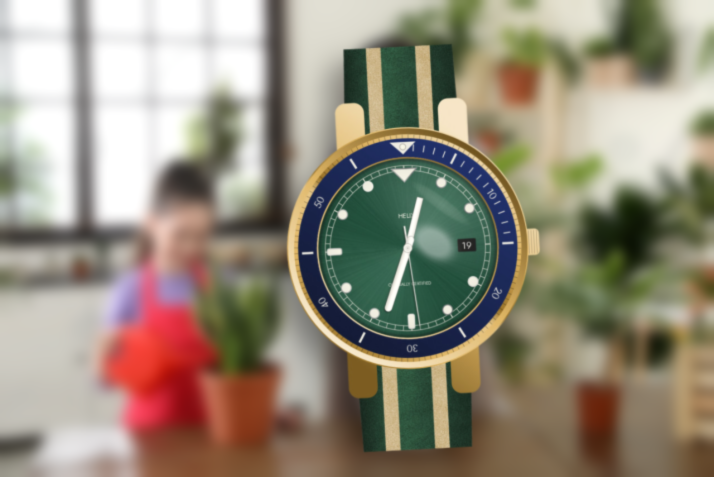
12.33.29
